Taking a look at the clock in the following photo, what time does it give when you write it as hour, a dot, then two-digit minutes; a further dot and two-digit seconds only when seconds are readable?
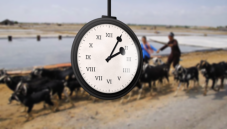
2.05
